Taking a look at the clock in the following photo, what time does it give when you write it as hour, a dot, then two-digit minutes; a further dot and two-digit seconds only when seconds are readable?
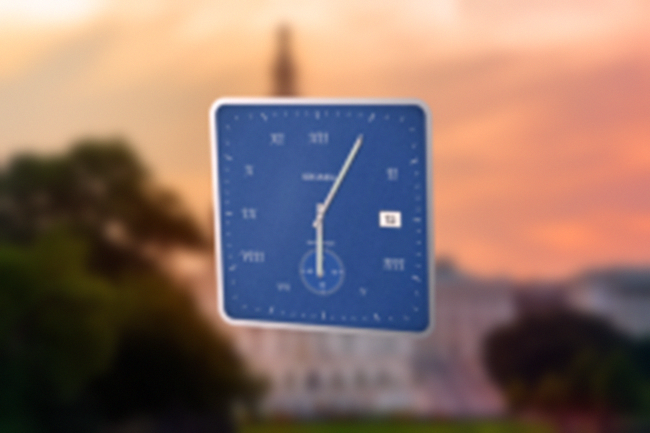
6.05
